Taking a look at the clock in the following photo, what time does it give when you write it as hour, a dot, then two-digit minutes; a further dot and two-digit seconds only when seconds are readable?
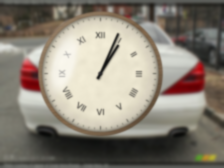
1.04
